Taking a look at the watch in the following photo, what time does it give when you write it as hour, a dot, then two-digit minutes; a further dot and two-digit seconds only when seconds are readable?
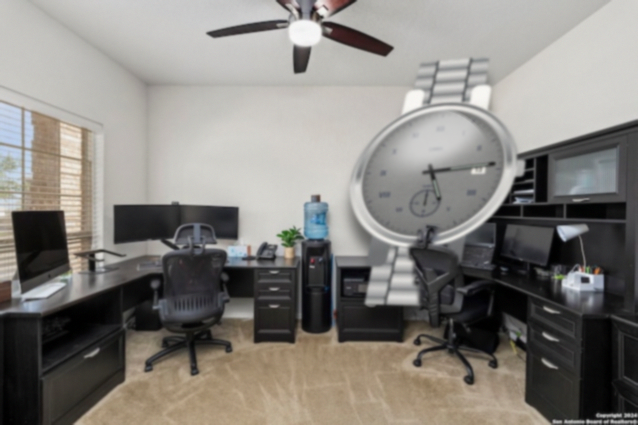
5.14
